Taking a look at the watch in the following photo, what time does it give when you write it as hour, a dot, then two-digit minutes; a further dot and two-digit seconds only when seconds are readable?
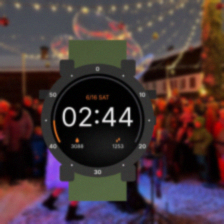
2.44
